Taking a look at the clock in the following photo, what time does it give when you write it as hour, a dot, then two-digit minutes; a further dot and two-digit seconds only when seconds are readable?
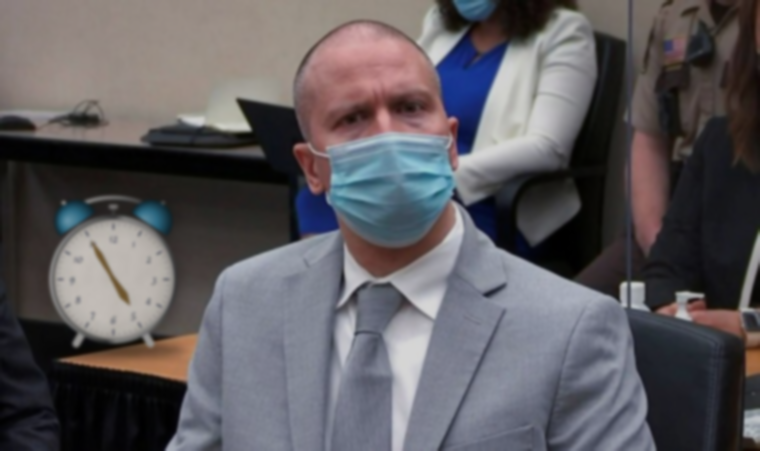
4.55
